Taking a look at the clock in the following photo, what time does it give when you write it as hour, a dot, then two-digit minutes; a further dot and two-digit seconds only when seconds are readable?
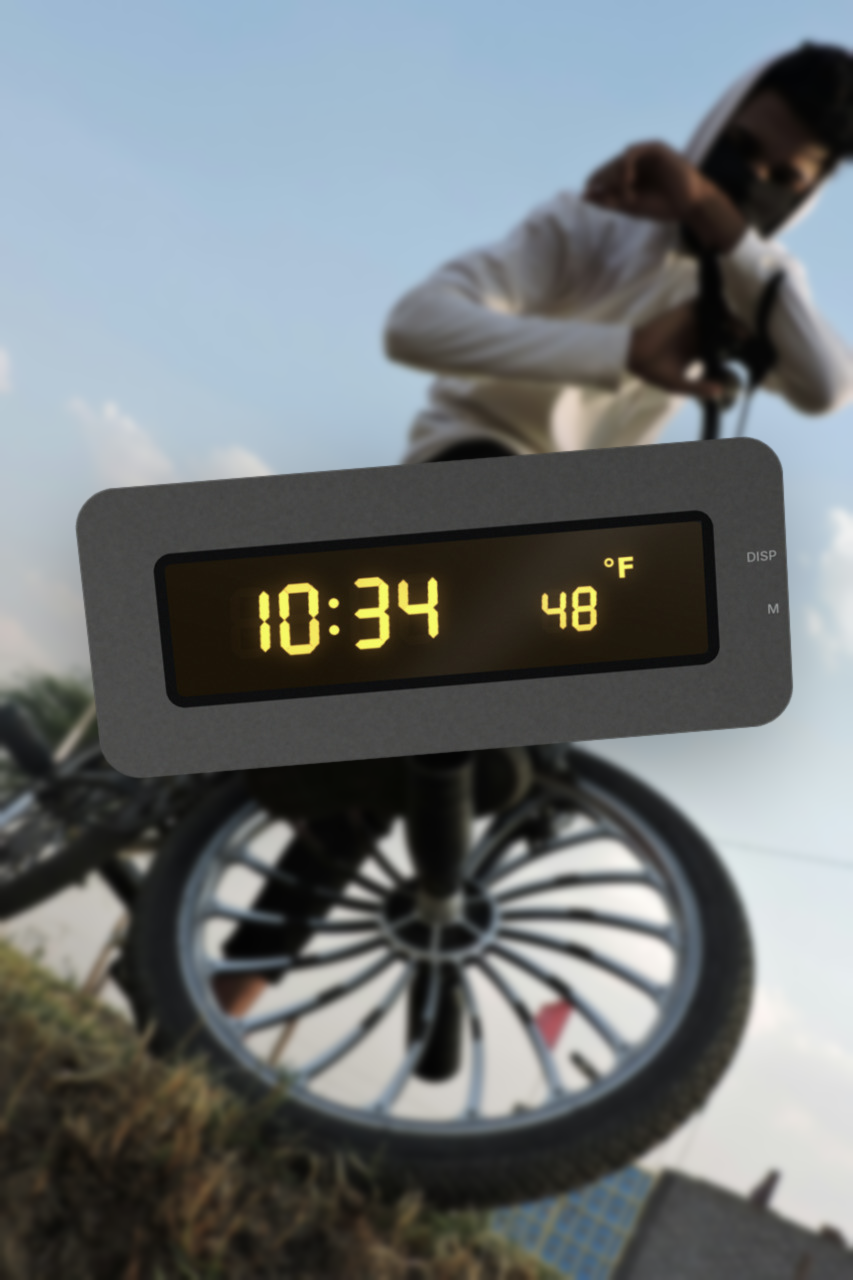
10.34
